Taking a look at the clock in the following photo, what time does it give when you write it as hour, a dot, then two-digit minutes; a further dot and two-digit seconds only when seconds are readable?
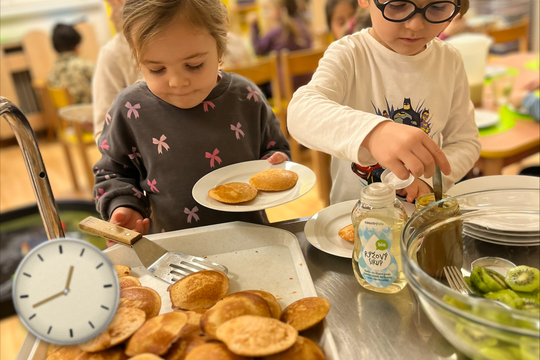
12.42
